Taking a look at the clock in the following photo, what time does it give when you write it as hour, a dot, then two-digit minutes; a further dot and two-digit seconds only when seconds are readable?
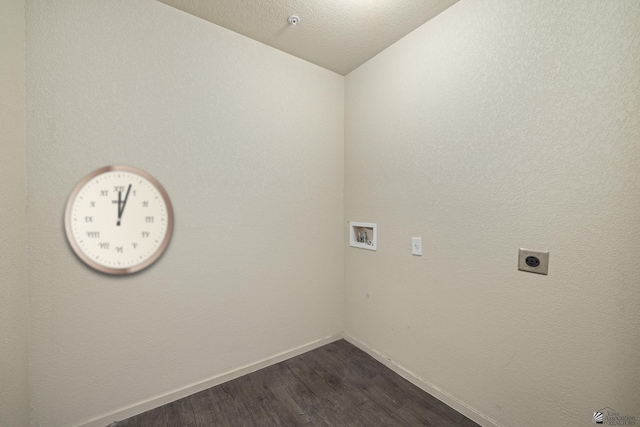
12.03
